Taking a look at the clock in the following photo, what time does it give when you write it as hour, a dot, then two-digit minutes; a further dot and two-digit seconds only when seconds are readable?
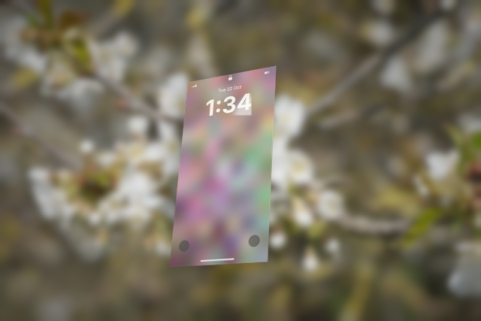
1.34
